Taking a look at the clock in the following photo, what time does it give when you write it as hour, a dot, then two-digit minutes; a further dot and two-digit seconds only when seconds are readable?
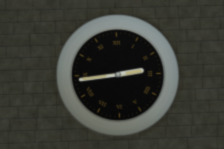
2.44
